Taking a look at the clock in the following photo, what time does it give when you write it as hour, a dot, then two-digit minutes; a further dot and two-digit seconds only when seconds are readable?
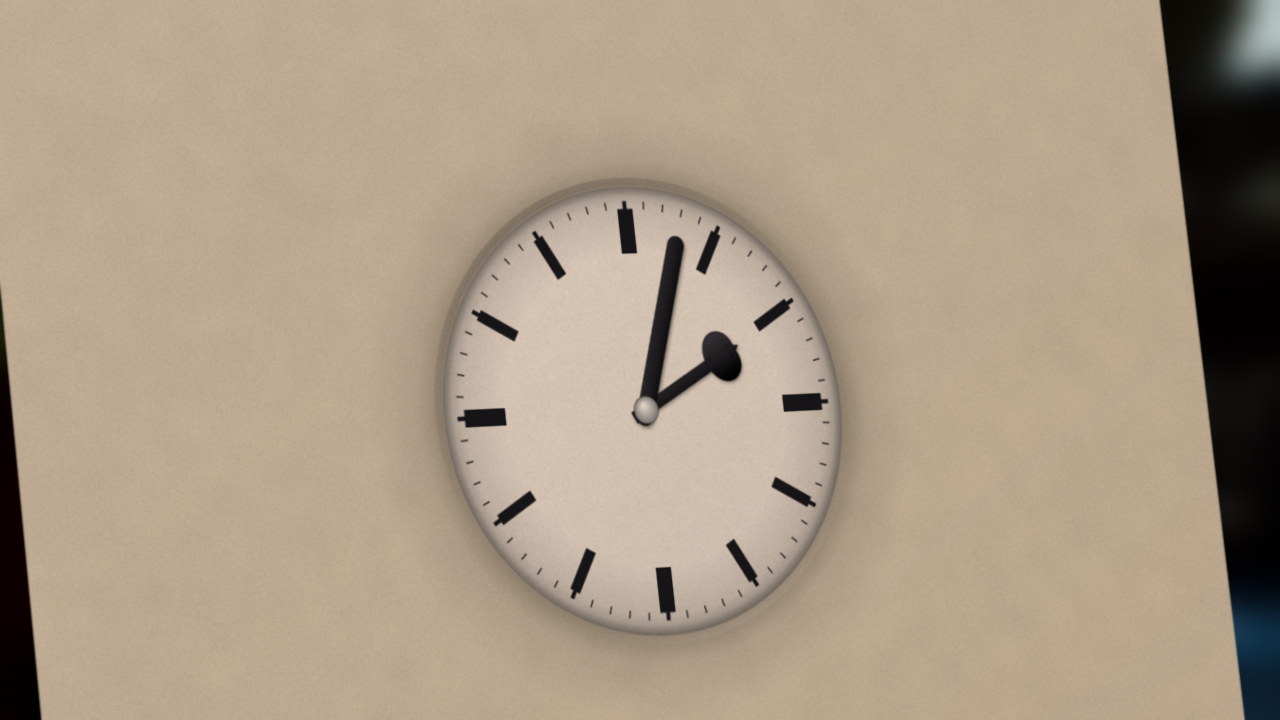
2.03
